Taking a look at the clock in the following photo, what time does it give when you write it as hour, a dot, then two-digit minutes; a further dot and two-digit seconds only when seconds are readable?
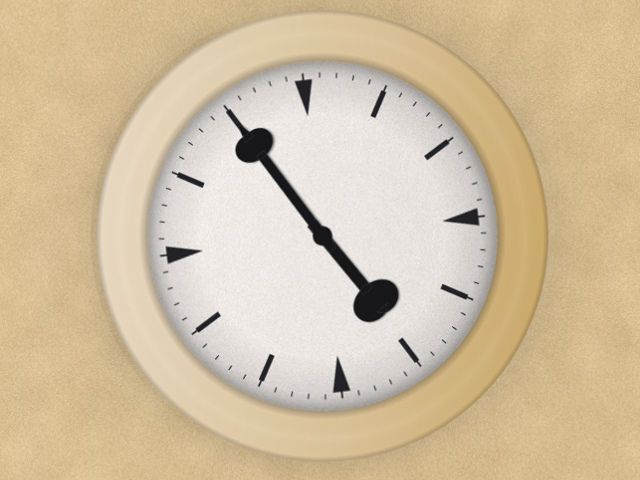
4.55
